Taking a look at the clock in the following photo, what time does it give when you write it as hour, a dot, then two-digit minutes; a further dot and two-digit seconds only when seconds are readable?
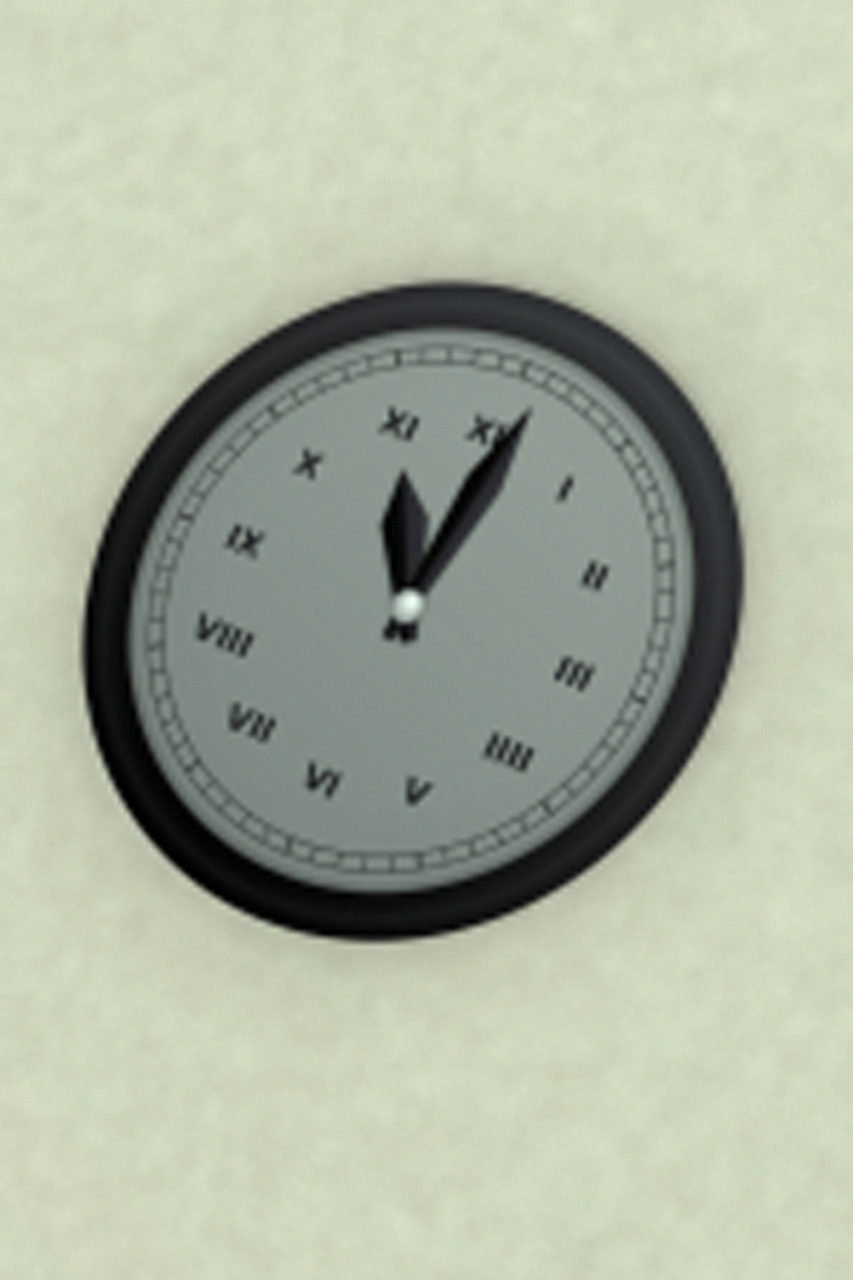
11.01
